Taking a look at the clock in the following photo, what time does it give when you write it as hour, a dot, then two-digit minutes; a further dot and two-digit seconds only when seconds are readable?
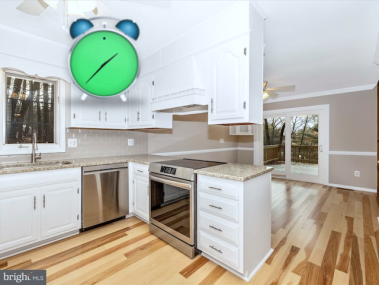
1.37
